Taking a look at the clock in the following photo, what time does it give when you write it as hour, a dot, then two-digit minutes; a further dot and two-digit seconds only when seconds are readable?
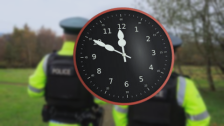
11.50
